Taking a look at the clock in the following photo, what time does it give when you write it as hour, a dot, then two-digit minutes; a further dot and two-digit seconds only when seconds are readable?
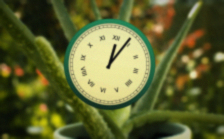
12.04
